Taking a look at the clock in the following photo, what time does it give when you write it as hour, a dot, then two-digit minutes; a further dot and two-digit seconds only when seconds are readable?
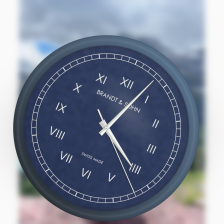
4.03.22
